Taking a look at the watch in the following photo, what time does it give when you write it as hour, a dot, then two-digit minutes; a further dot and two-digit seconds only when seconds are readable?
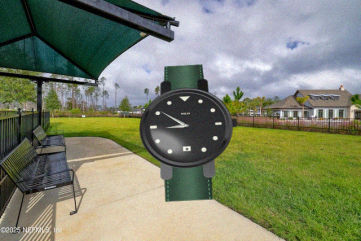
8.51
